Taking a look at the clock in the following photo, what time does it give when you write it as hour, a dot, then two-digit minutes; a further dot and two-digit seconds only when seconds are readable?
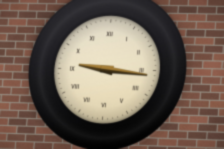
9.16
